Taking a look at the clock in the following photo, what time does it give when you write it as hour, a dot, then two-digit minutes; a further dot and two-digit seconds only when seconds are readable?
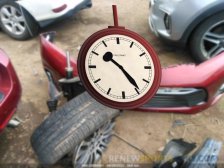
10.24
